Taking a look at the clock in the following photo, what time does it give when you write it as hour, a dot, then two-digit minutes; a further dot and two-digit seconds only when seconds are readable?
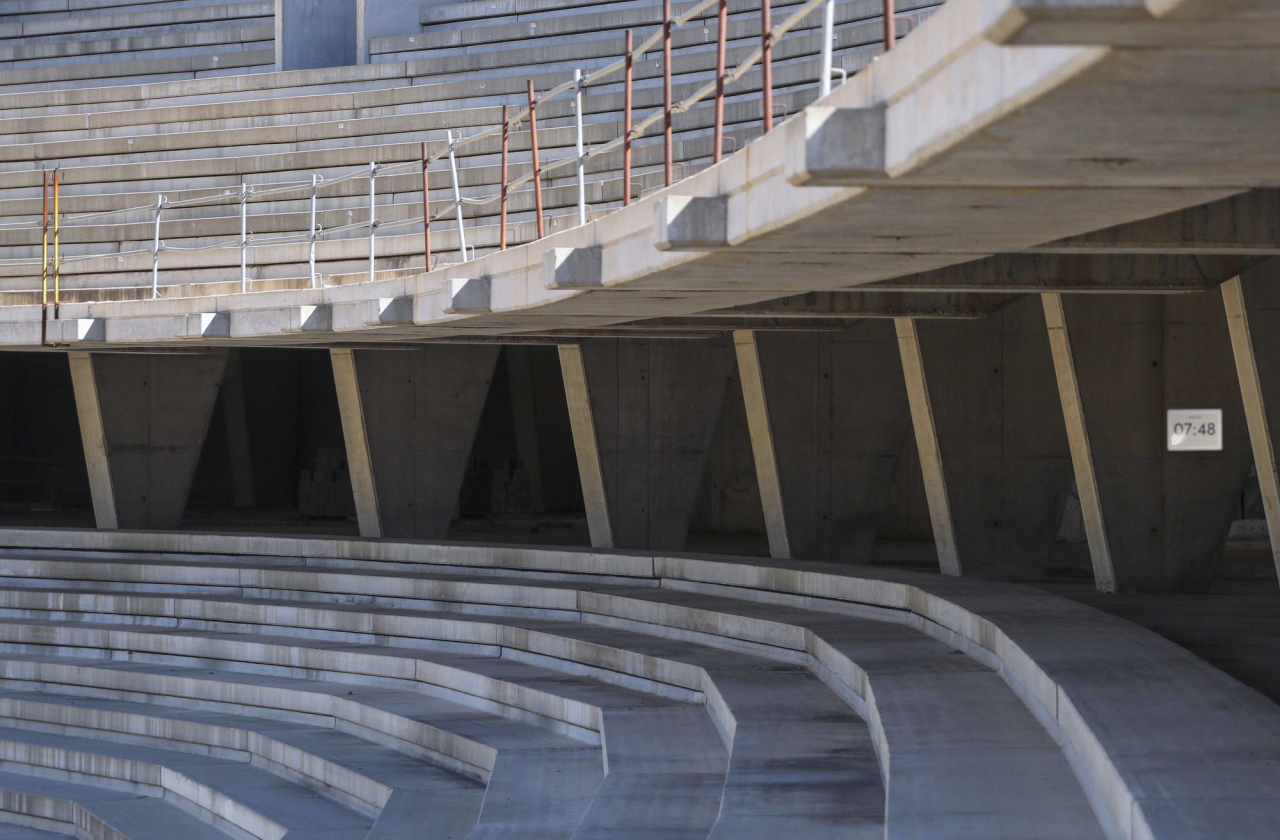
7.48
